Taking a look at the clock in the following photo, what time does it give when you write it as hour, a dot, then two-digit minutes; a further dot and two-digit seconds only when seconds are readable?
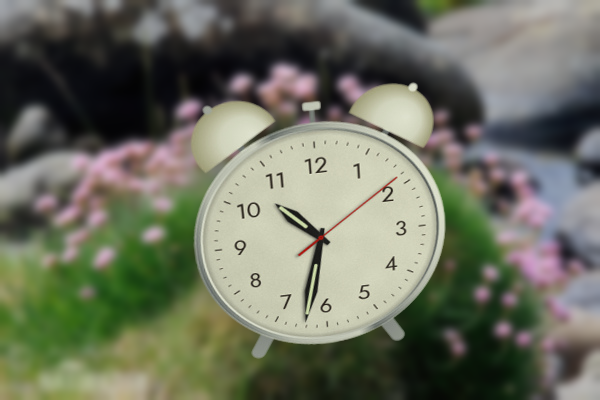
10.32.09
